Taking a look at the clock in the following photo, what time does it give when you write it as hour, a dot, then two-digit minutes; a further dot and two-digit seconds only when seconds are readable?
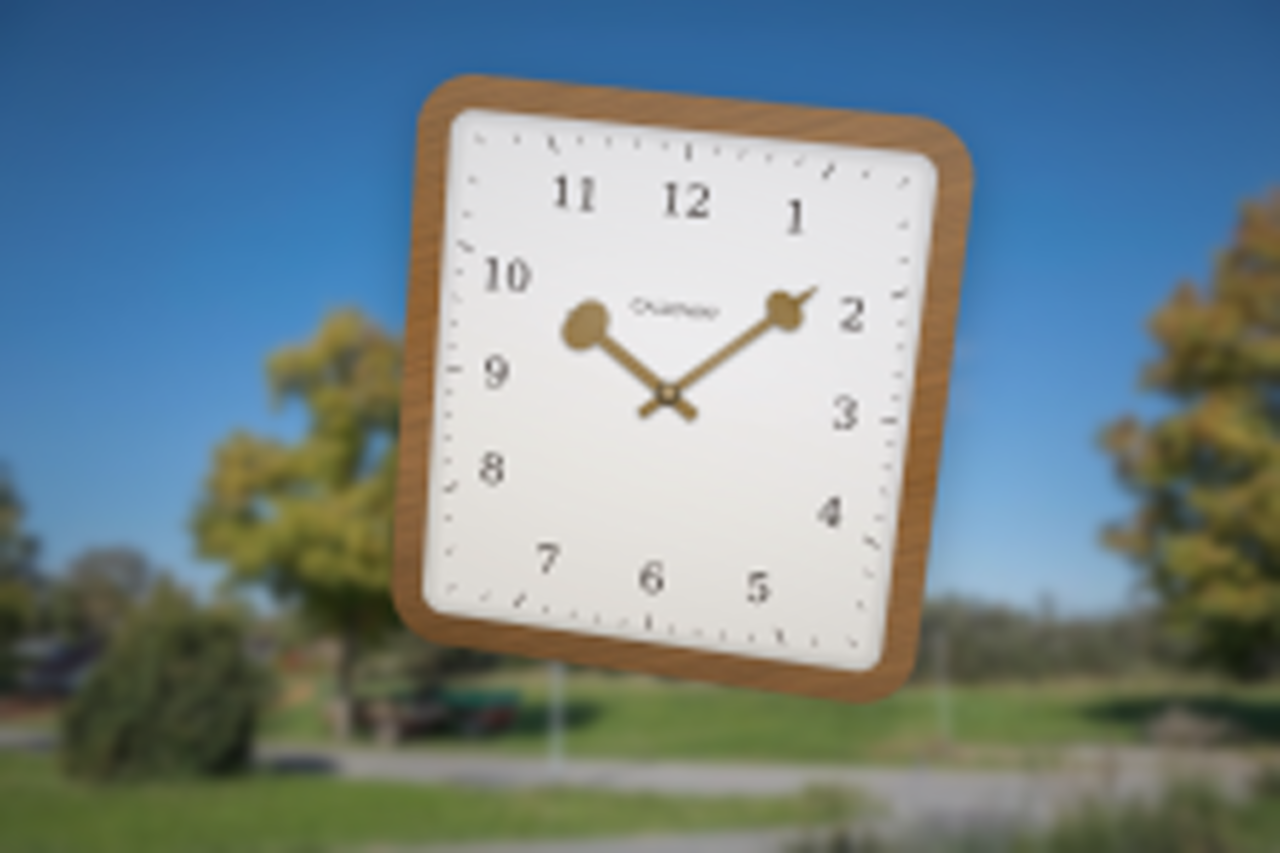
10.08
